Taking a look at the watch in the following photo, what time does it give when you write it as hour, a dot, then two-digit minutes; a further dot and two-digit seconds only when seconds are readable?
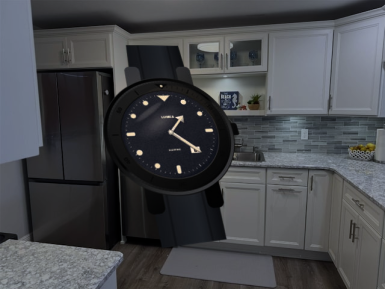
1.22
